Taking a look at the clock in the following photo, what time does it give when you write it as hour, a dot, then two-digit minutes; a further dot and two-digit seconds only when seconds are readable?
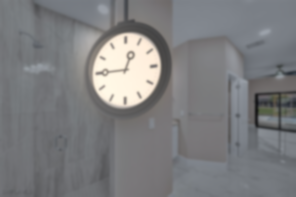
12.45
